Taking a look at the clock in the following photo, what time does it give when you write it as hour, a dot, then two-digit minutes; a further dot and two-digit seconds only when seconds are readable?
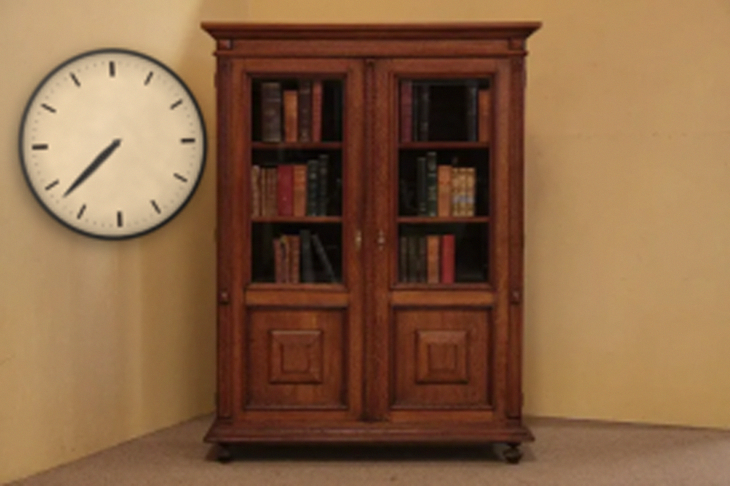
7.38
